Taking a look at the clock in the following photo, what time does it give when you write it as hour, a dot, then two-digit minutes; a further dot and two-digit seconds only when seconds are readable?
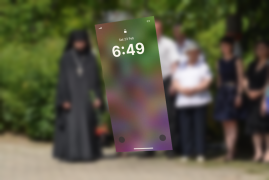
6.49
